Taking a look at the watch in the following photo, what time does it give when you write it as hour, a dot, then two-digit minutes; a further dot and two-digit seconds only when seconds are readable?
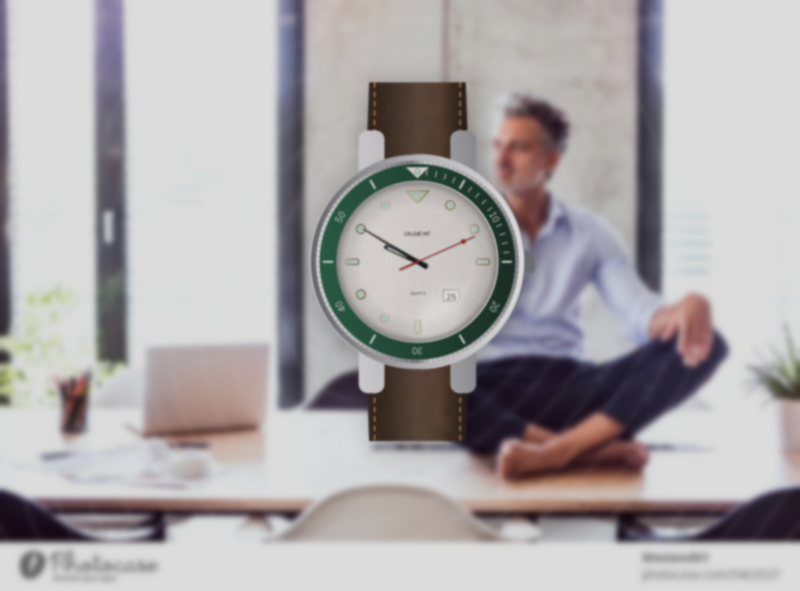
9.50.11
